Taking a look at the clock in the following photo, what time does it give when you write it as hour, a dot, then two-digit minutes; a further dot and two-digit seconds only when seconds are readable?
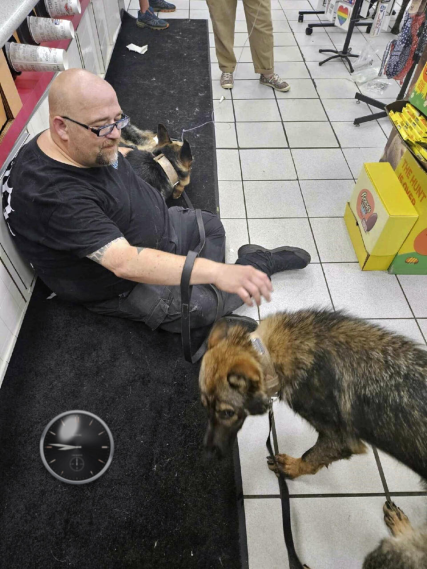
8.46
